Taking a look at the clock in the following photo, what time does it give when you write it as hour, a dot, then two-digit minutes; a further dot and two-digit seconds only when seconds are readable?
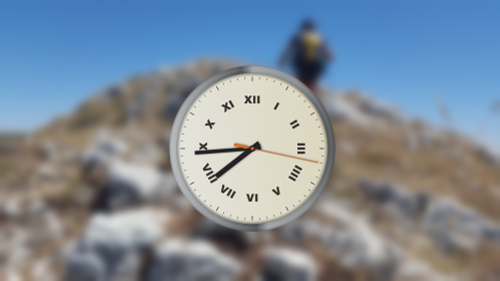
7.44.17
